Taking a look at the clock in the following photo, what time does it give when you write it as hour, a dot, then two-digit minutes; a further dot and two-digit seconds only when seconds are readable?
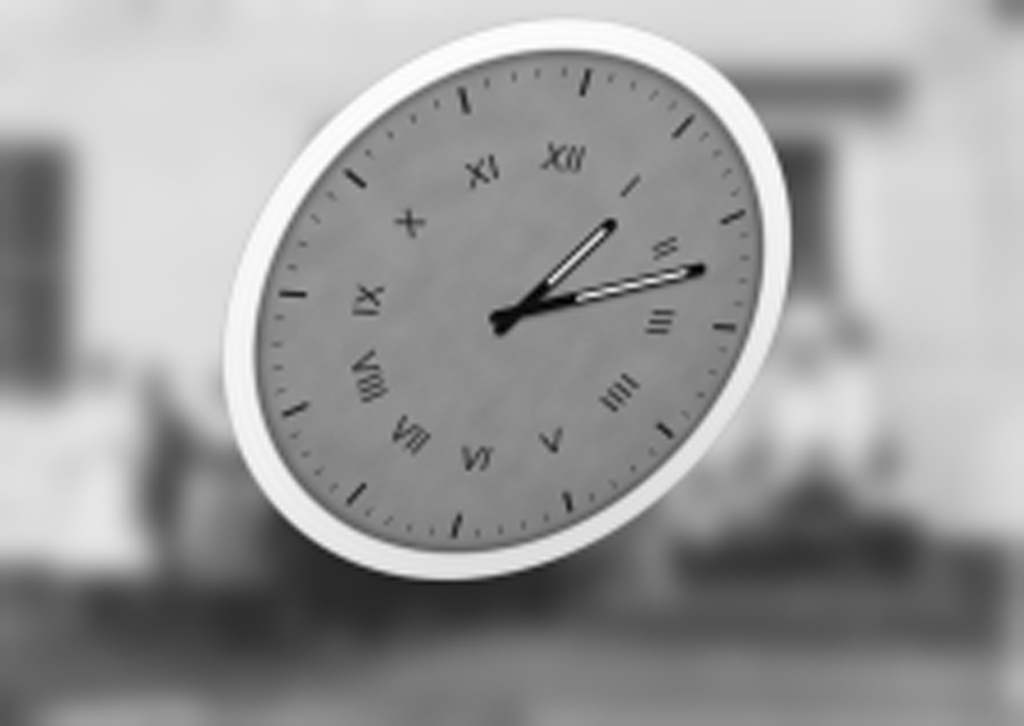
1.12
